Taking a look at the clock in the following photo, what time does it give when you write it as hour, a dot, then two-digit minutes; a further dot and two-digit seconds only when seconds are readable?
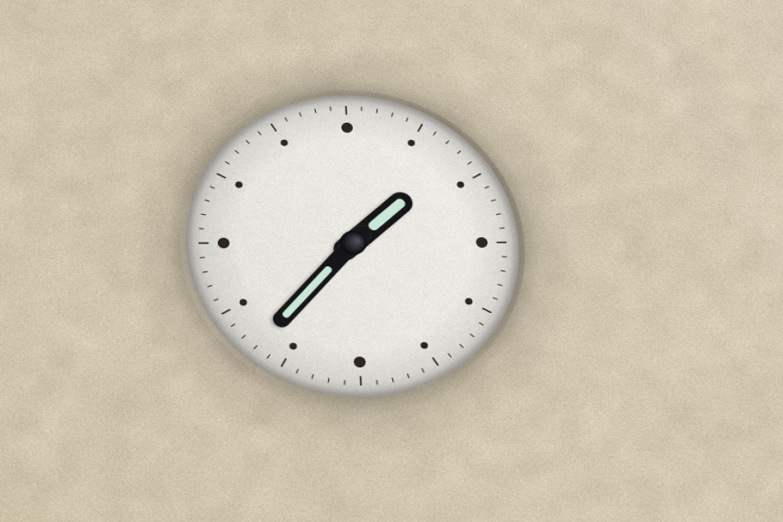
1.37
